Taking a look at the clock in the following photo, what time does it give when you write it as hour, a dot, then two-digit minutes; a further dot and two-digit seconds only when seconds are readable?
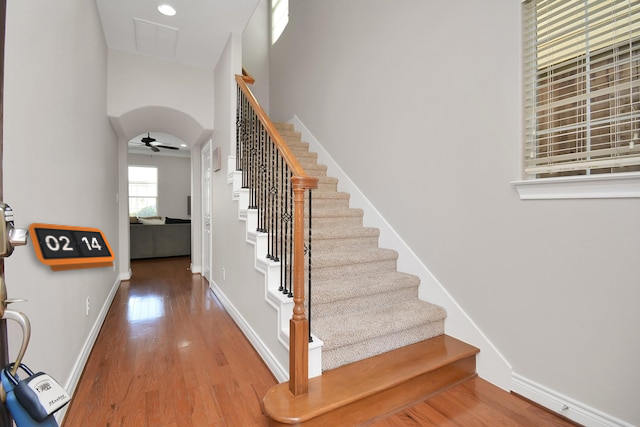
2.14
